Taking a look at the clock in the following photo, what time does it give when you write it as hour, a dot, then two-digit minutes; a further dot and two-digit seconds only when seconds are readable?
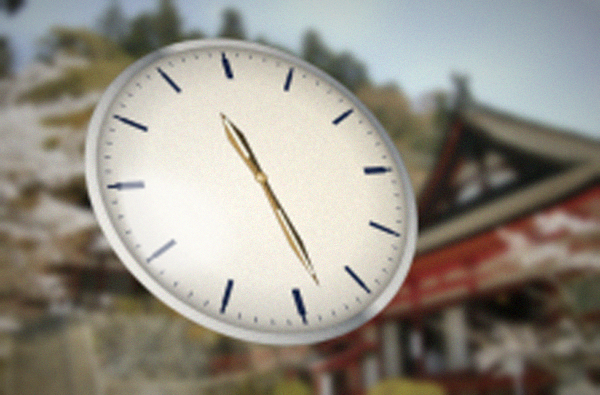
11.28
